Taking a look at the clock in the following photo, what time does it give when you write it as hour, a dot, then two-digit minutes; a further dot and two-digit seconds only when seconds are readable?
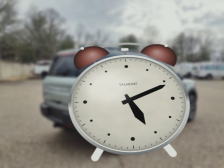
5.11
